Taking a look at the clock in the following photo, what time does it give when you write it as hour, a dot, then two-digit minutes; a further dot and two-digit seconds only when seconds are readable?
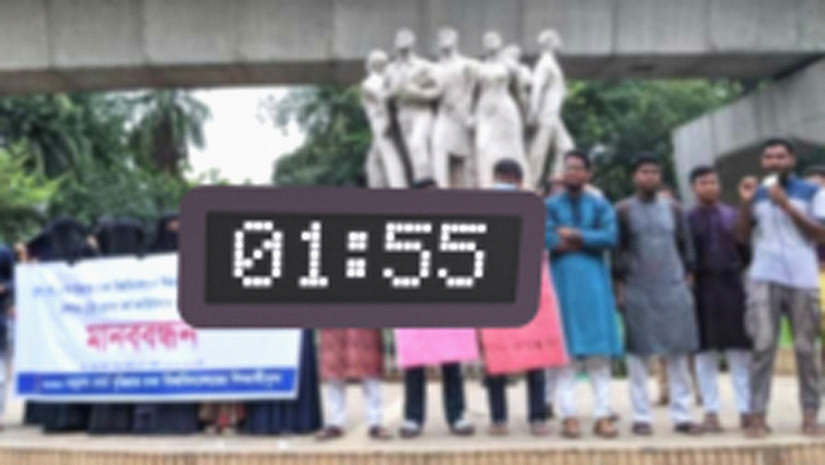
1.55
